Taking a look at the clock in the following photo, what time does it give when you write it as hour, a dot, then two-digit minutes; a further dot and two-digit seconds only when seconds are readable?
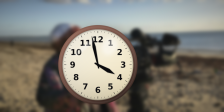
3.58
